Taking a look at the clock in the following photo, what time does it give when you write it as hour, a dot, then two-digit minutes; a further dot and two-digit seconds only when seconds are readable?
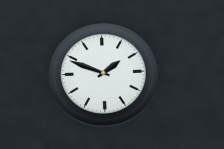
1.49
